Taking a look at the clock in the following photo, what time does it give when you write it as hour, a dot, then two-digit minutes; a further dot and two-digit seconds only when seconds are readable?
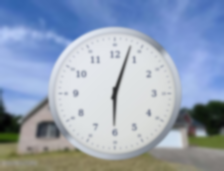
6.03
